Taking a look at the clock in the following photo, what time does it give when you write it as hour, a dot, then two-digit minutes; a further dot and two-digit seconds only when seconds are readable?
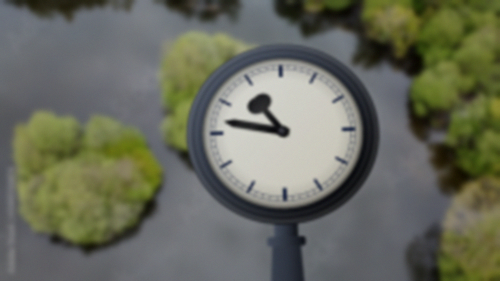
10.47
